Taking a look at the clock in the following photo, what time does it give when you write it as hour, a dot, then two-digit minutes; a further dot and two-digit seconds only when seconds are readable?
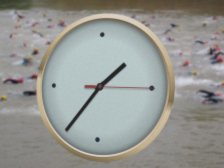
1.36.15
